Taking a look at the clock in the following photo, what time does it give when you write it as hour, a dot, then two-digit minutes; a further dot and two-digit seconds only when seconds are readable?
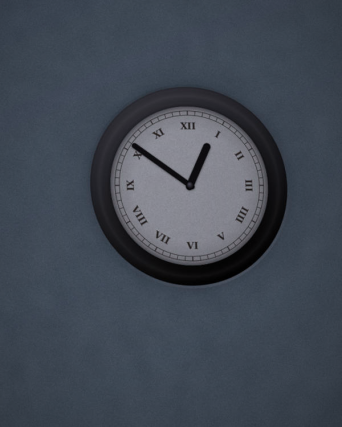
12.51
